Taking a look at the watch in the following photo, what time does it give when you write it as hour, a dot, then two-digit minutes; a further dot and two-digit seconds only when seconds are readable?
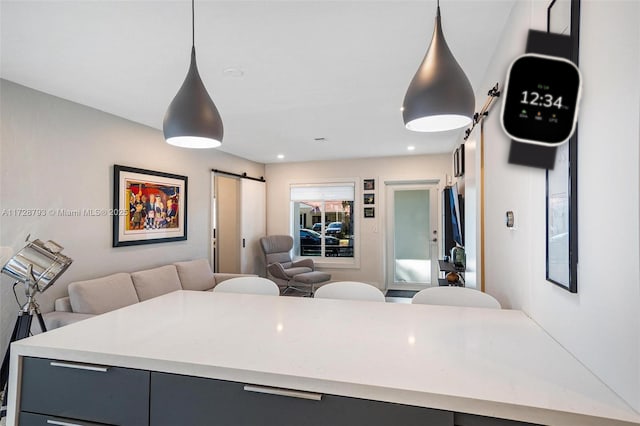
12.34
